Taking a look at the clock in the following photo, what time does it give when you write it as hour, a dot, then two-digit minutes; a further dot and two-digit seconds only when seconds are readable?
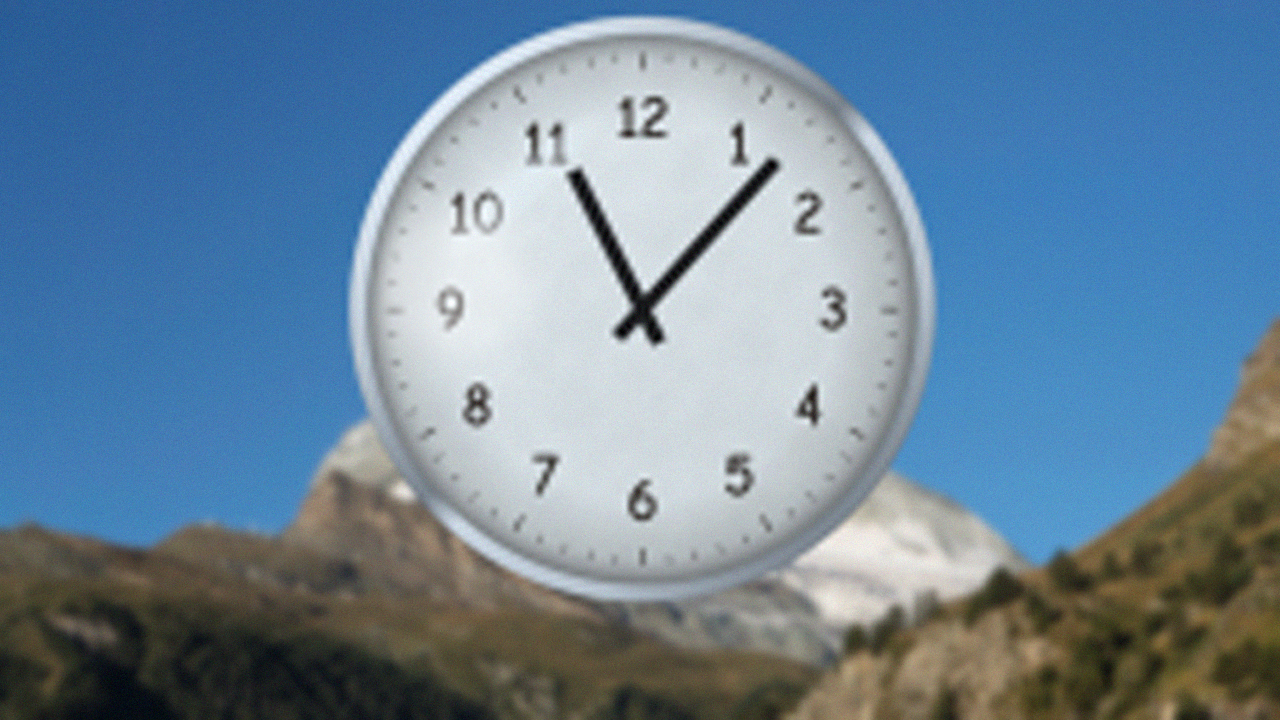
11.07
